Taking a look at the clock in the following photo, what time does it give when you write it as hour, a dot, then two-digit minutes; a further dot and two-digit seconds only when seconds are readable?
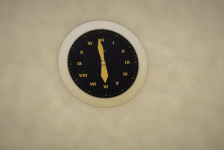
5.59
